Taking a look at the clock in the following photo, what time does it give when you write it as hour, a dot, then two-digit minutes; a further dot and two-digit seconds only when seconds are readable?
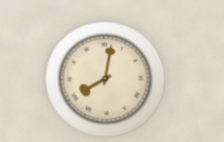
8.02
